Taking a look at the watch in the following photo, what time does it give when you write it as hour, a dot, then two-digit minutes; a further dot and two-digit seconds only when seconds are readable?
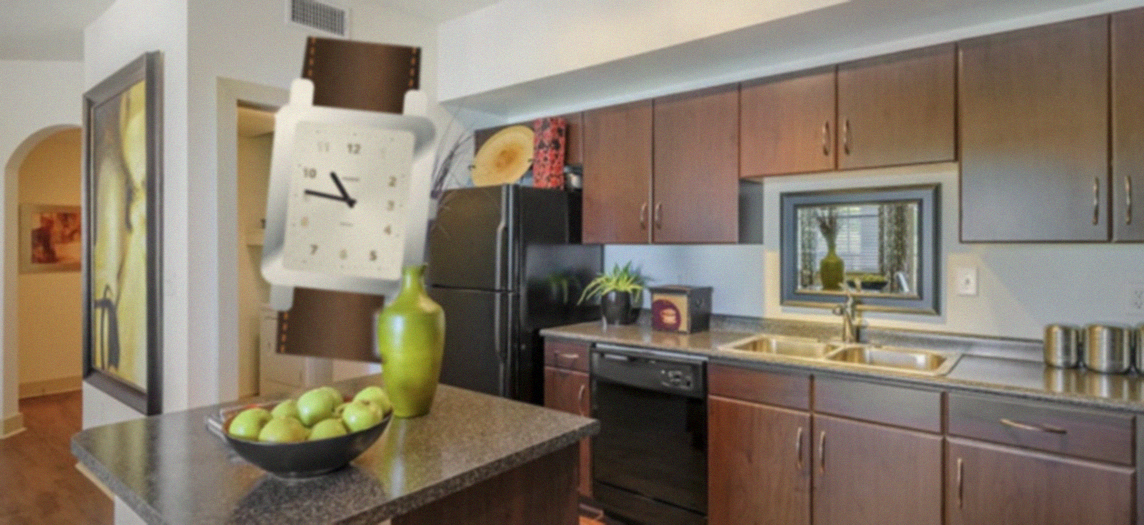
10.46
